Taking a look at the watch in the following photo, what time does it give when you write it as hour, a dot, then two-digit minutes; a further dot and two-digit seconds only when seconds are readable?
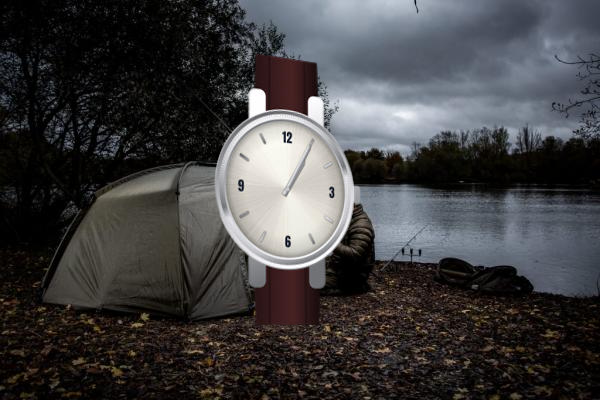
1.05
